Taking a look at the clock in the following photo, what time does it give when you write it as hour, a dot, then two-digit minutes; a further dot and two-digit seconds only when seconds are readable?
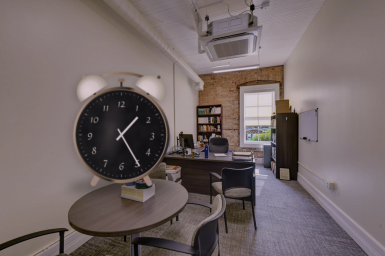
1.25
